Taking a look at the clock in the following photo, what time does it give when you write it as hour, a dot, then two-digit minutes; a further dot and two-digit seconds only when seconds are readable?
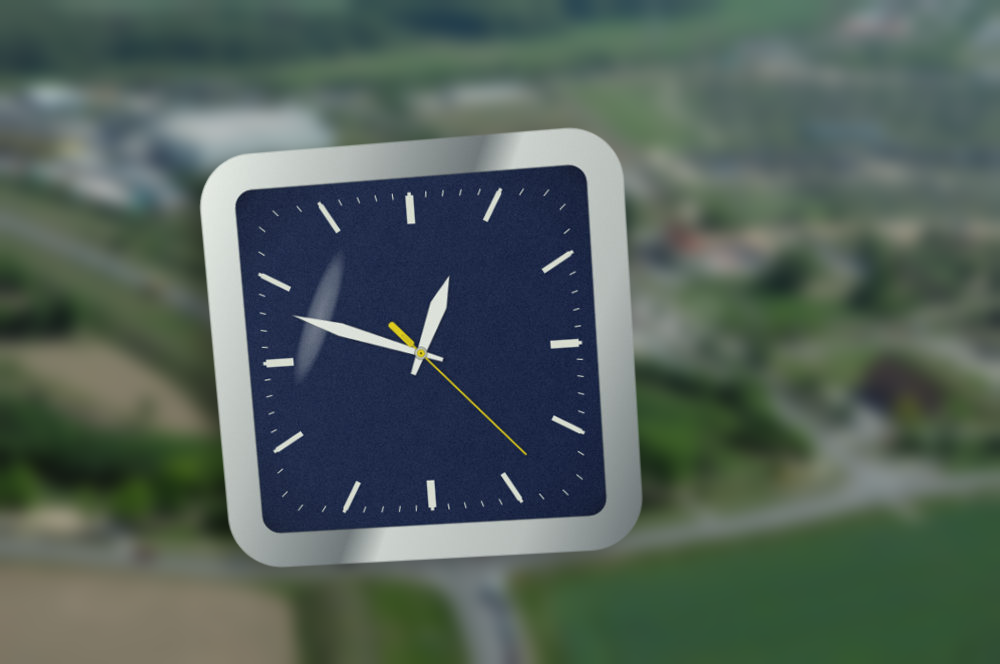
12.48.23
